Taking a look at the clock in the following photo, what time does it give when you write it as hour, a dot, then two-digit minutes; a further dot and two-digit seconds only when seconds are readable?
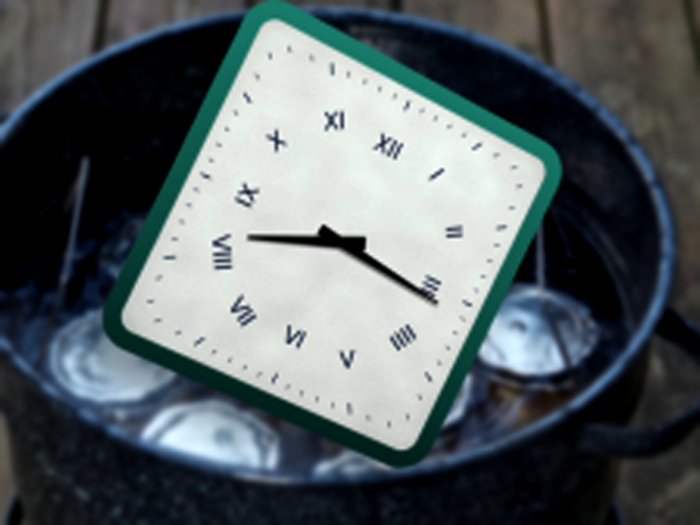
8.16
